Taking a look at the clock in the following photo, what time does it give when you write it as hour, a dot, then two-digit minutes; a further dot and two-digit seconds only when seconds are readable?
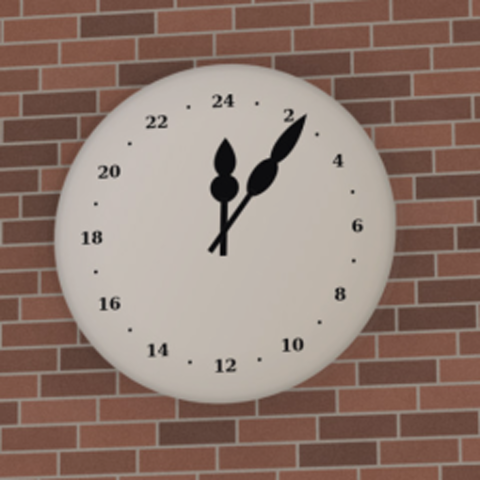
0.06
